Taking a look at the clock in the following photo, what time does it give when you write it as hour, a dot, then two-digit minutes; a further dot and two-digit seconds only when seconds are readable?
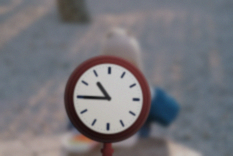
10.45
